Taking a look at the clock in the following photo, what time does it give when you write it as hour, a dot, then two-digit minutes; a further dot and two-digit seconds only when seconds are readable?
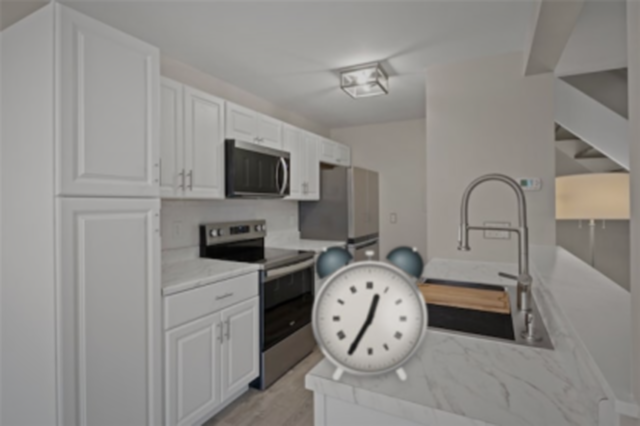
12.35
